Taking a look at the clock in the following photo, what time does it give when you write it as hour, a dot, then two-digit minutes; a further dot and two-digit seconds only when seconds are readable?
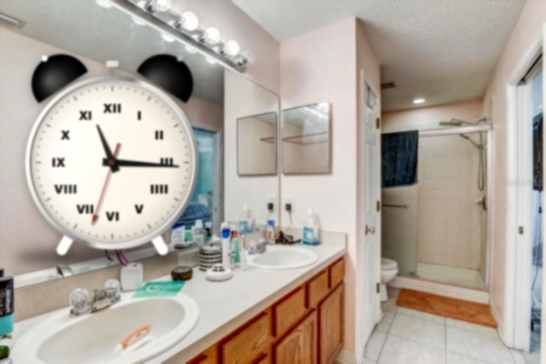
11.15.33
